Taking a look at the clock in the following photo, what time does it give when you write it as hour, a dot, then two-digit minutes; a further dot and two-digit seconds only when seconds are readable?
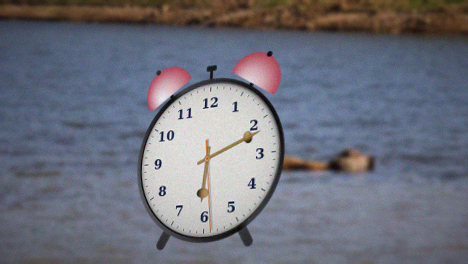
6.11.29
